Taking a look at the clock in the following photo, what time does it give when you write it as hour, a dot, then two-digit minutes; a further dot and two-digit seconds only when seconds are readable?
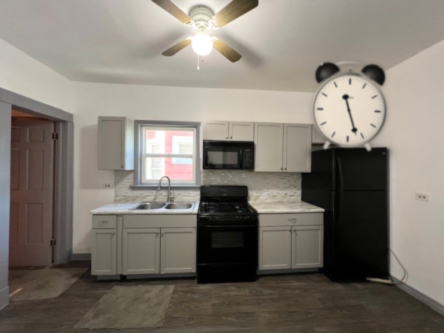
11.27
